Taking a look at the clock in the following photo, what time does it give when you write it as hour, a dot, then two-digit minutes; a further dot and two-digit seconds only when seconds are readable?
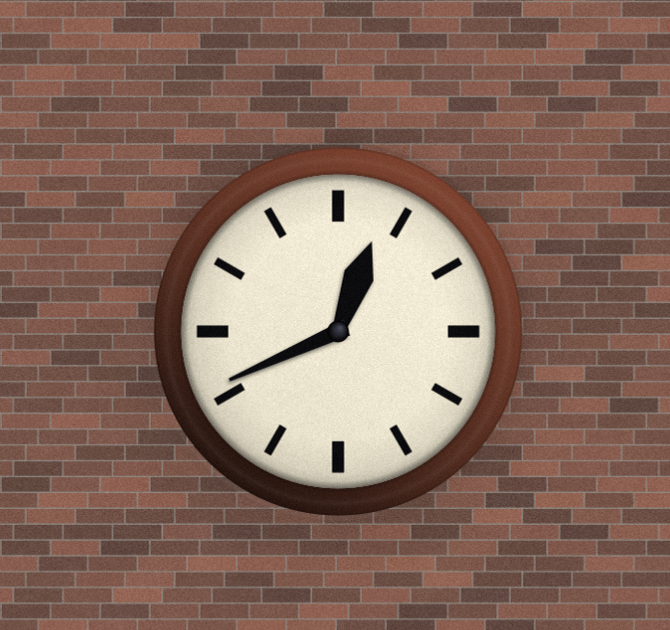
12.41
